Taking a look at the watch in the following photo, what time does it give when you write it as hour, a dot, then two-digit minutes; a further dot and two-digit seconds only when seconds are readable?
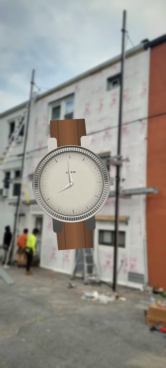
7.59
